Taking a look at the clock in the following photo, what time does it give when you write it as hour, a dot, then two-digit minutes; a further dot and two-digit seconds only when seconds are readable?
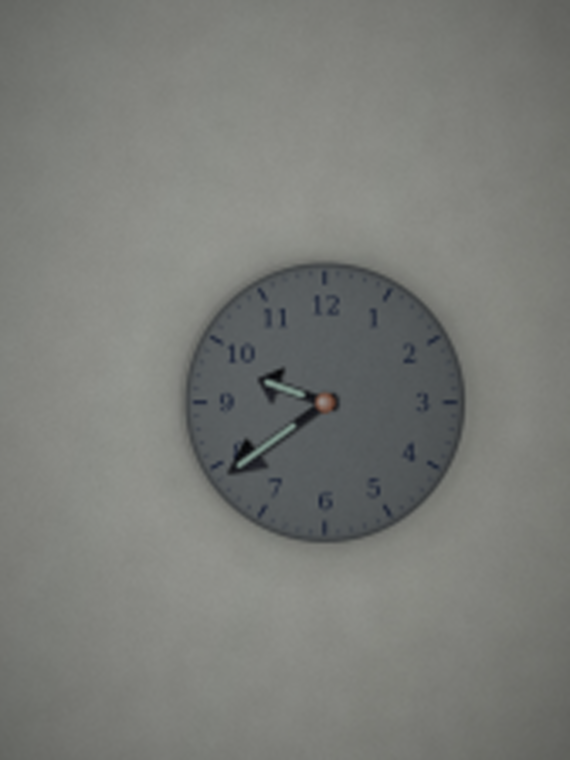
9.39
